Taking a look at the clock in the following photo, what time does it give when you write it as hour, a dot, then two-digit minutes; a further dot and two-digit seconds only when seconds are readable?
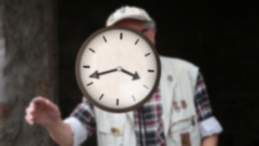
3.42
